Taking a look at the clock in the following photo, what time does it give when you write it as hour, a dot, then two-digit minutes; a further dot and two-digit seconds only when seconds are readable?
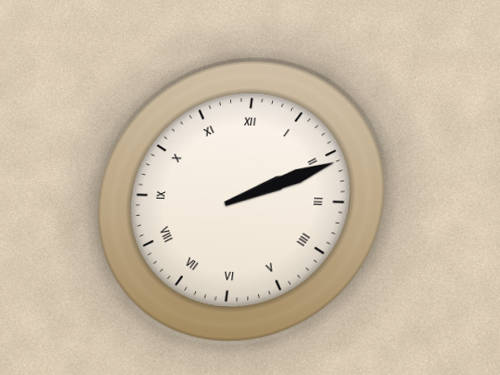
2.11
